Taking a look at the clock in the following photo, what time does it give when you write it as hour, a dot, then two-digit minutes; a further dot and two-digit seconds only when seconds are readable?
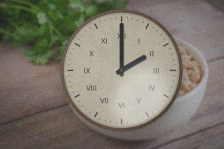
2.00
